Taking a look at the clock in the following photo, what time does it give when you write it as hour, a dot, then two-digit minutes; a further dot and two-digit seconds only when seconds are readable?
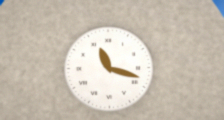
11.18
